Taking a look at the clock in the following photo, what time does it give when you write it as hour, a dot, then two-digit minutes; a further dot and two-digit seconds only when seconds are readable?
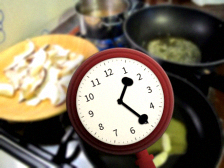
1.25
